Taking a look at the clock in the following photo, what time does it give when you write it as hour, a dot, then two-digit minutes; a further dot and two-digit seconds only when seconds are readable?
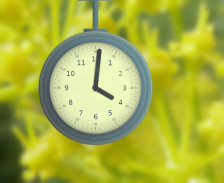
4.01
